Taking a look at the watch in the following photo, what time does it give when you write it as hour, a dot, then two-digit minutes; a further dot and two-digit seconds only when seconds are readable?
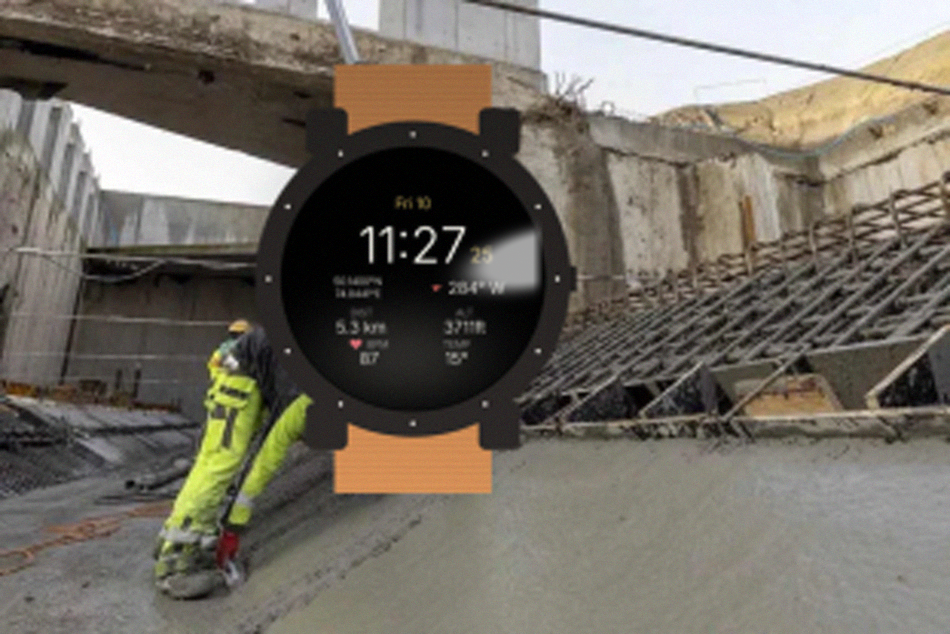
11.27
